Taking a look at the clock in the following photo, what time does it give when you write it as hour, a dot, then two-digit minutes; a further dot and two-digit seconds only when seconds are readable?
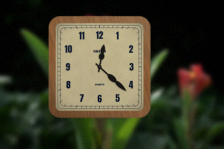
12.22
